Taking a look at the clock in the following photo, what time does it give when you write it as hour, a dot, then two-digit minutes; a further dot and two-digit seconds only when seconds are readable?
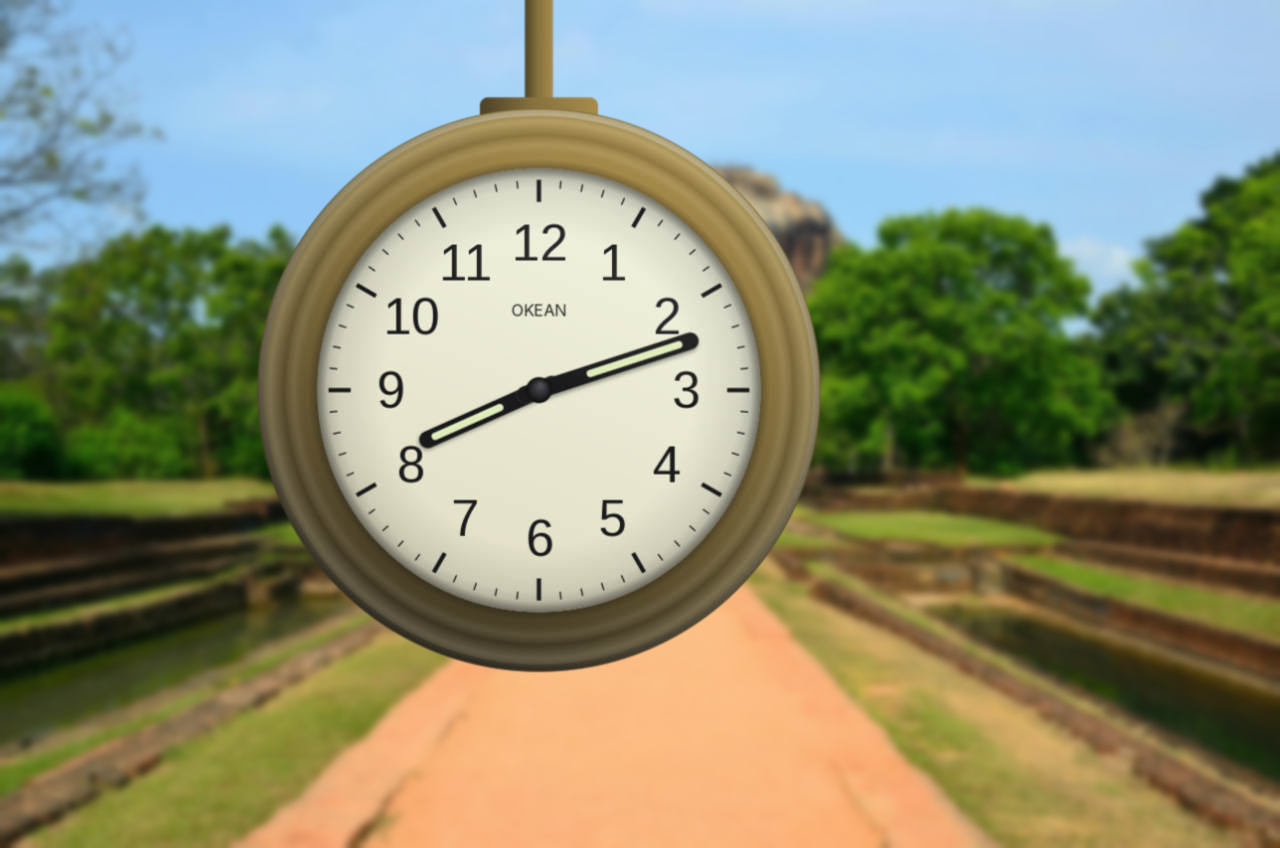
8.12
